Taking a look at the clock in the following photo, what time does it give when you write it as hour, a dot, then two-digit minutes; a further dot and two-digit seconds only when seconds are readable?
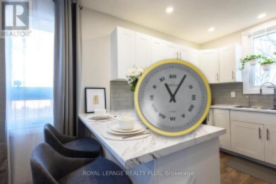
11.05
